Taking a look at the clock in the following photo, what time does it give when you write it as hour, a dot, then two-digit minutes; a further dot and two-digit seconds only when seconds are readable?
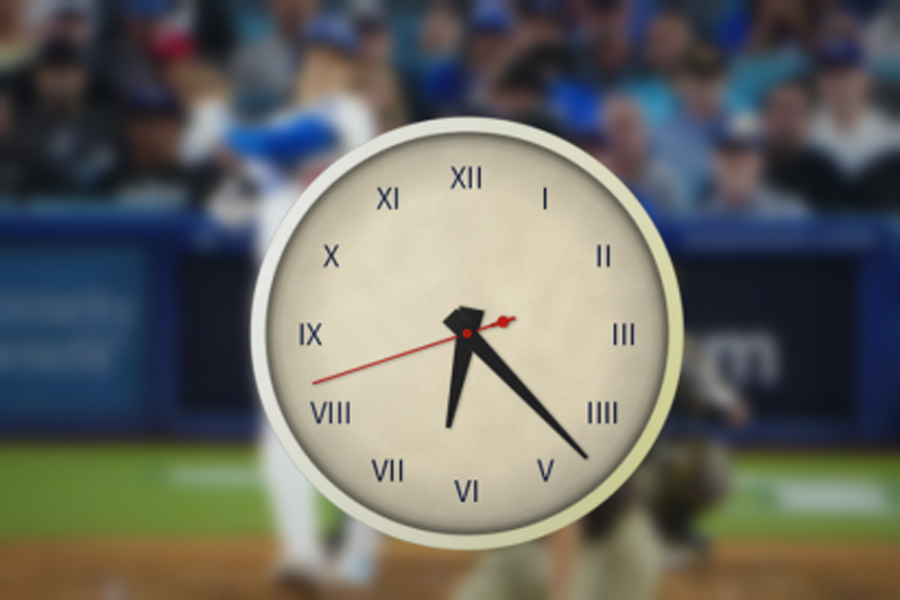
6.22.42
